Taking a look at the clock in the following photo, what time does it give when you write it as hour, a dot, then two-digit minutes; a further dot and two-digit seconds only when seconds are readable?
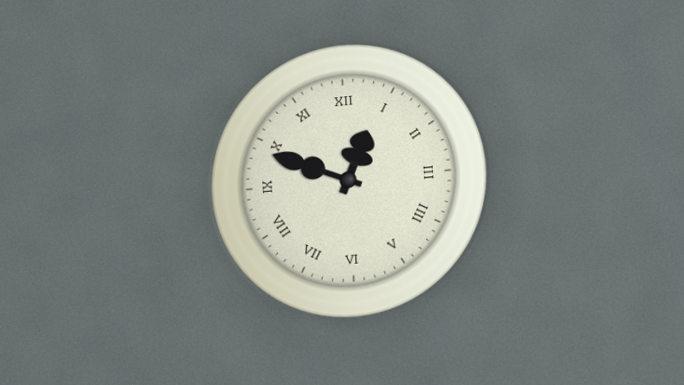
12.49
